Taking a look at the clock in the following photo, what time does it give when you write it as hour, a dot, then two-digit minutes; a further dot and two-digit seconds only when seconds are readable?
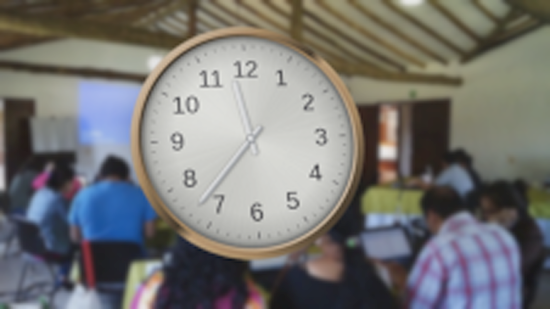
11.37
